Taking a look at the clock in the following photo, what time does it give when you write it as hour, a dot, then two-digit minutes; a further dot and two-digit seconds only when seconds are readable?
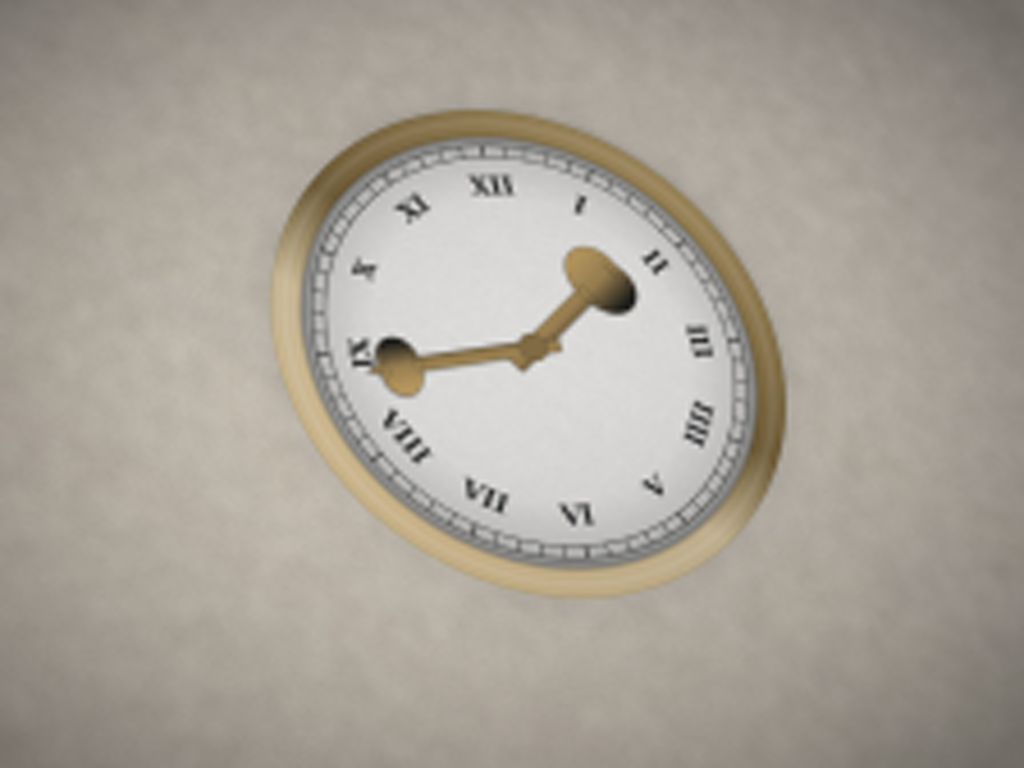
1.44
